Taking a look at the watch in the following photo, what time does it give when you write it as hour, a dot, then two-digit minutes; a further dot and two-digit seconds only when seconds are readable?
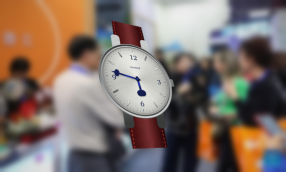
5.47
